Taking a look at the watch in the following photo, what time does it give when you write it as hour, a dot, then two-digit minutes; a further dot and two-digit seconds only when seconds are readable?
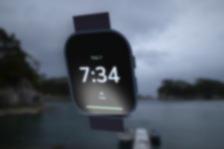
7.34
